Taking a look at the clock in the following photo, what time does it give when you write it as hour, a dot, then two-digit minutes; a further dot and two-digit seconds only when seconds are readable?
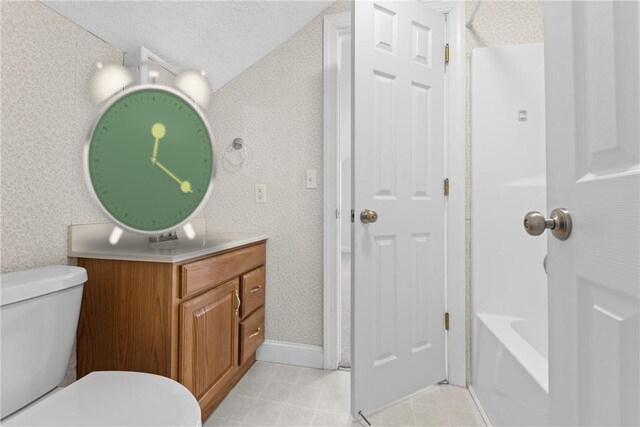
12.21
